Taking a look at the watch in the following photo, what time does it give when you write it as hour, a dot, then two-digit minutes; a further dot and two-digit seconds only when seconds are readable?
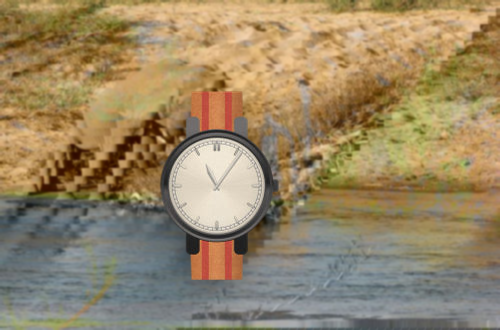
11.06
